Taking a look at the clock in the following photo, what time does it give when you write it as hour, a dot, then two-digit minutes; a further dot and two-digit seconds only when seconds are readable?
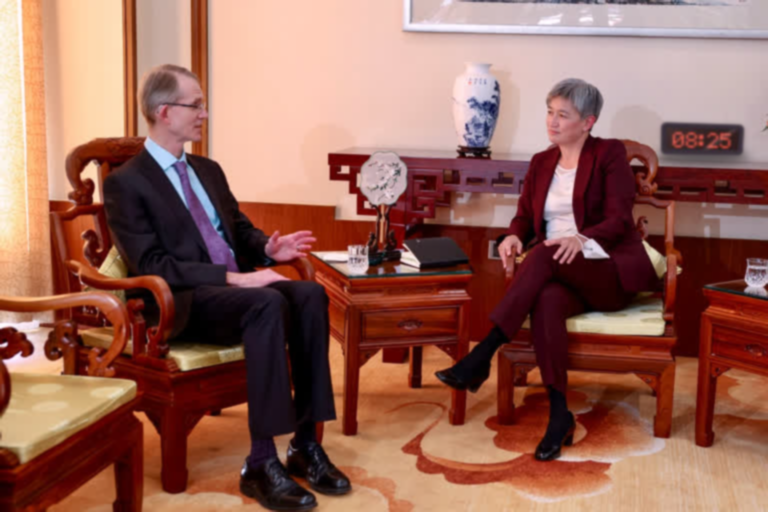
8.25
